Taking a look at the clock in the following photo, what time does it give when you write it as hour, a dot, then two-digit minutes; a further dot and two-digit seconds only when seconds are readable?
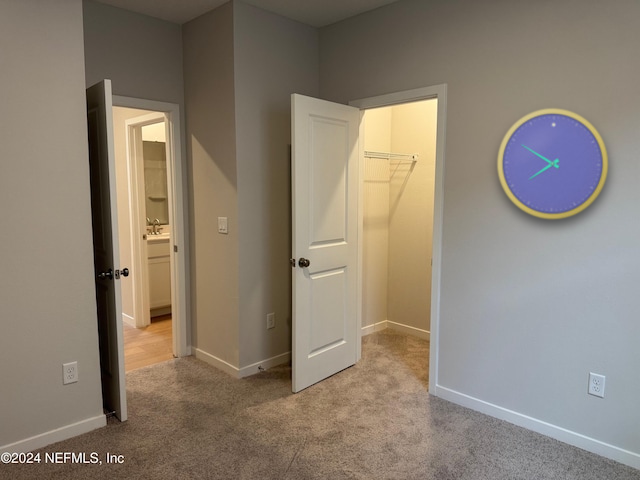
7.50
